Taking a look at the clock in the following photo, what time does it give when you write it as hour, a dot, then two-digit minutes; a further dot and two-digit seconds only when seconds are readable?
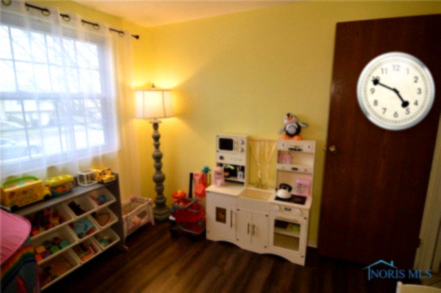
4.49
